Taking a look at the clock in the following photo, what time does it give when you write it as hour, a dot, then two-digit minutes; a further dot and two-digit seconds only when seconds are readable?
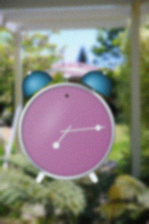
7.14
